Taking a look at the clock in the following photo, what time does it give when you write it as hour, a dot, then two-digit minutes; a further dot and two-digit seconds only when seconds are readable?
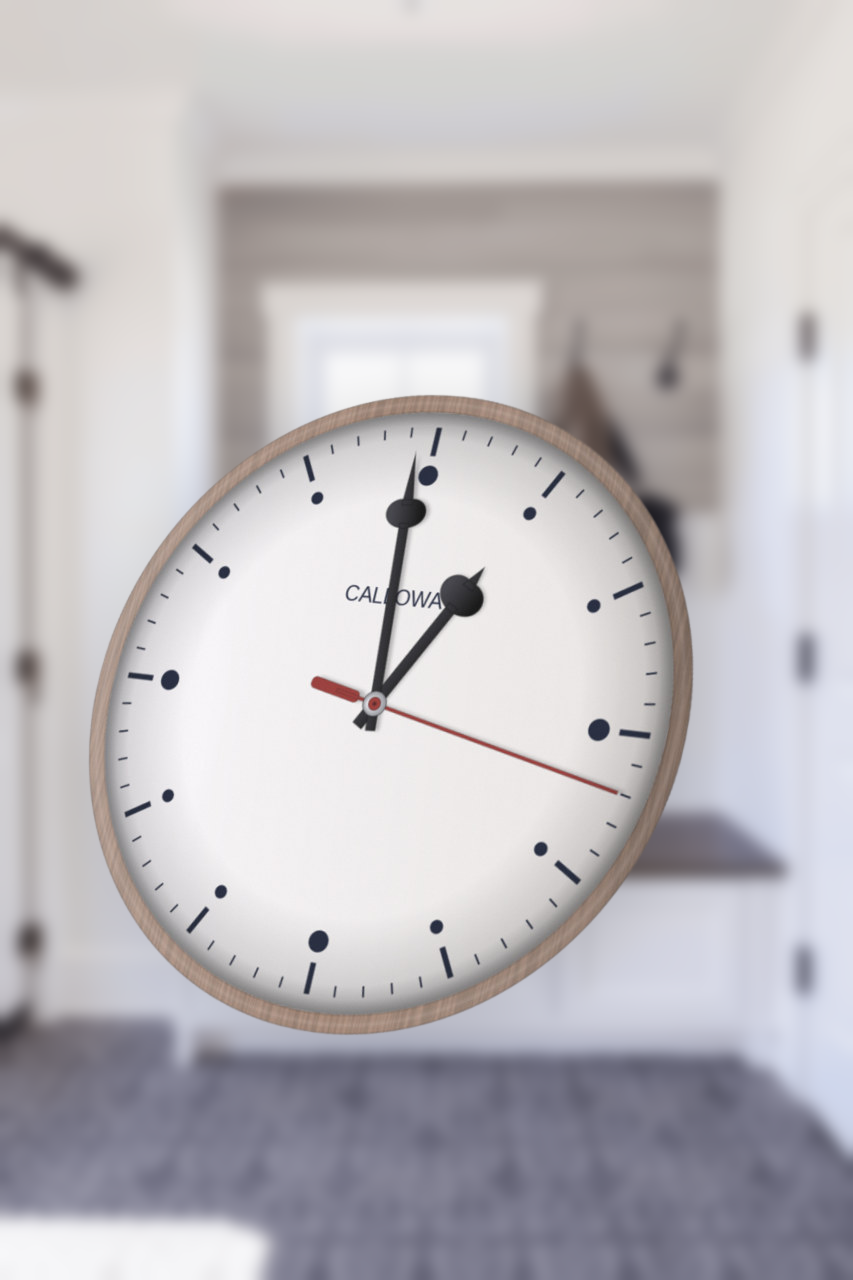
12.59.17
